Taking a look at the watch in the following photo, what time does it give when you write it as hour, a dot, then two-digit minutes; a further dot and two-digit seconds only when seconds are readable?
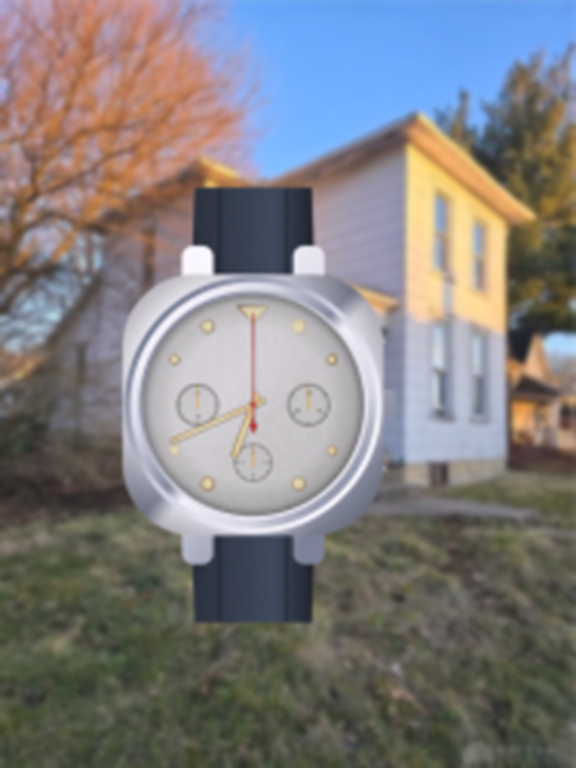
6.41
